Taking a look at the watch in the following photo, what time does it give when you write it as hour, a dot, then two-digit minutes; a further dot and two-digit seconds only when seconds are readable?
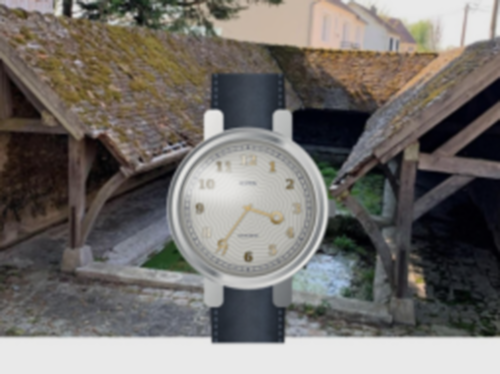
3.36
